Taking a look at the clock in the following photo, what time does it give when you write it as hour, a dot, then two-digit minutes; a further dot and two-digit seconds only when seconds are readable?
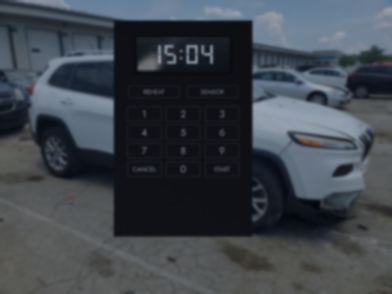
15.04
